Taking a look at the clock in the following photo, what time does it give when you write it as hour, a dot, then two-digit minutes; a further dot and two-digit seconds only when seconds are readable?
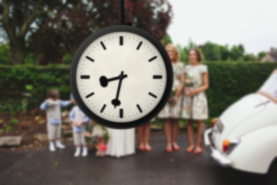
8.32
